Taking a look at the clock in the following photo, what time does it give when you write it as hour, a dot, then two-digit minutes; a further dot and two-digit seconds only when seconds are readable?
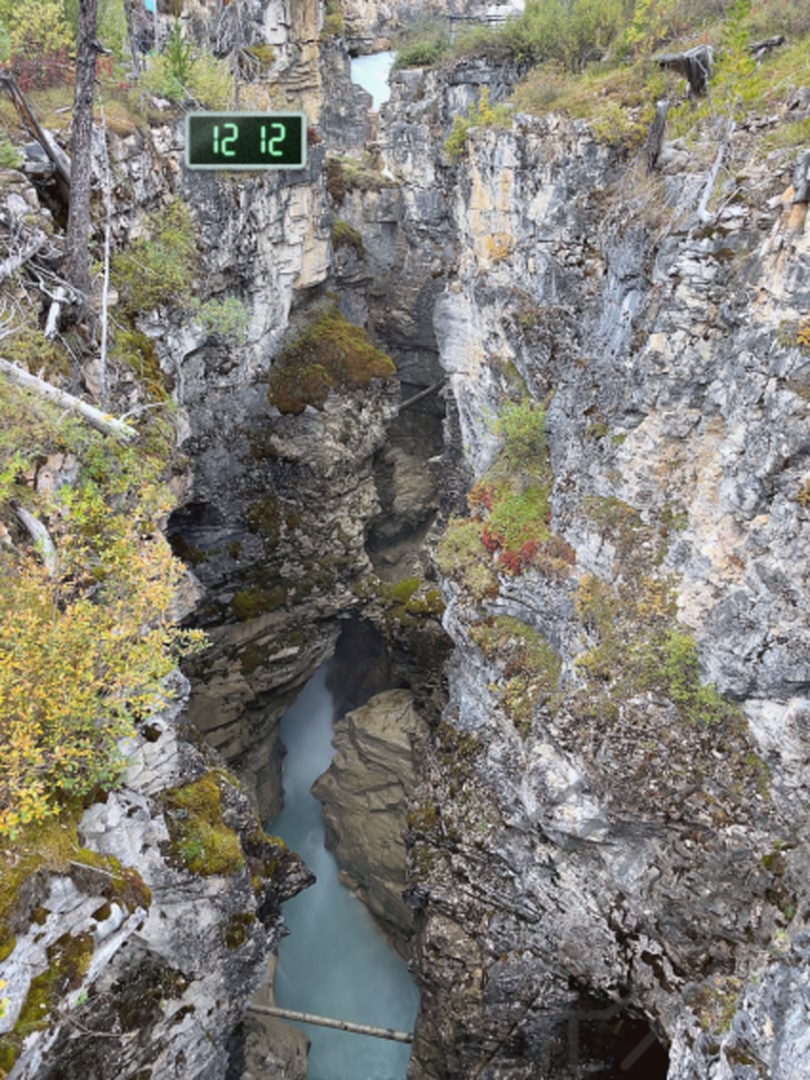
12.12
